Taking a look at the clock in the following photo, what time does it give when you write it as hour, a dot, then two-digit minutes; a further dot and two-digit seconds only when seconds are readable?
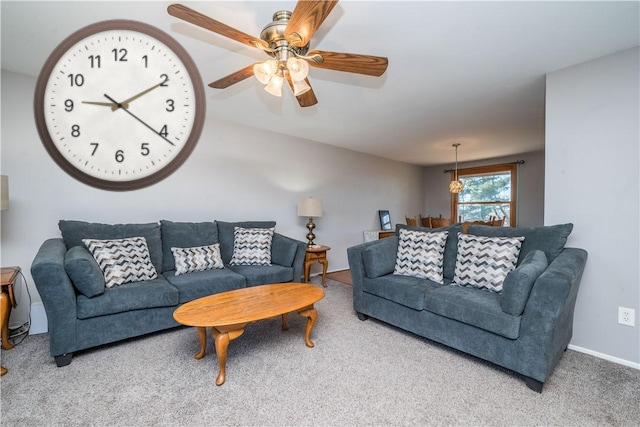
9.10.21
